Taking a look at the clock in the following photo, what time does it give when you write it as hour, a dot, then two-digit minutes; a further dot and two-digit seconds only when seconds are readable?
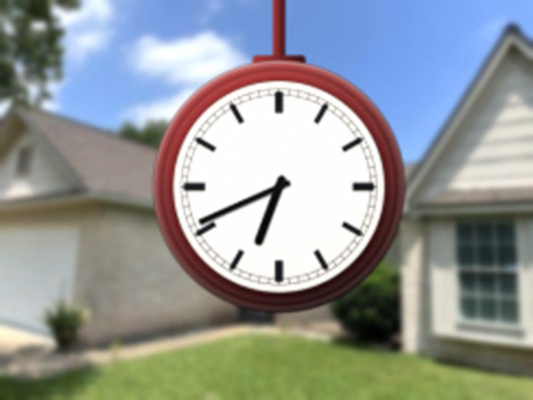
6.41
